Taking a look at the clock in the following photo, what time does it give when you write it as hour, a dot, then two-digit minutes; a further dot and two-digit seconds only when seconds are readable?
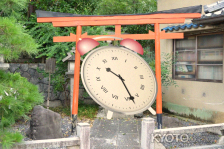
10.28
